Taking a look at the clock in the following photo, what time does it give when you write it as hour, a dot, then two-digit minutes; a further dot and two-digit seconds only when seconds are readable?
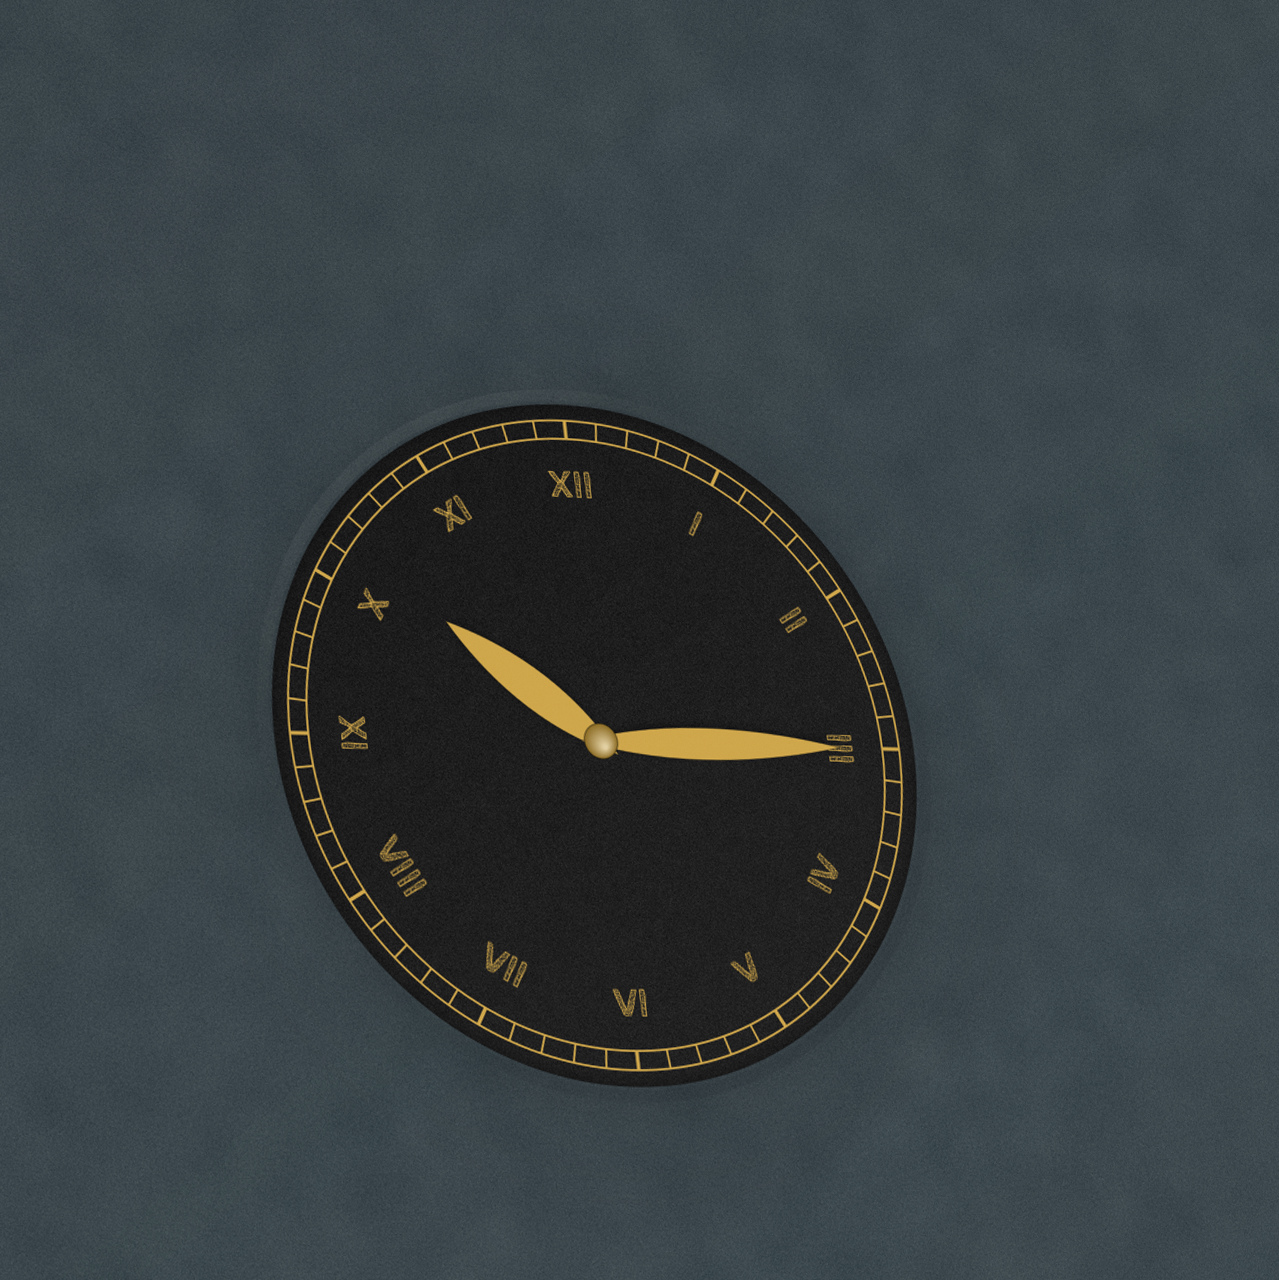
10.15
